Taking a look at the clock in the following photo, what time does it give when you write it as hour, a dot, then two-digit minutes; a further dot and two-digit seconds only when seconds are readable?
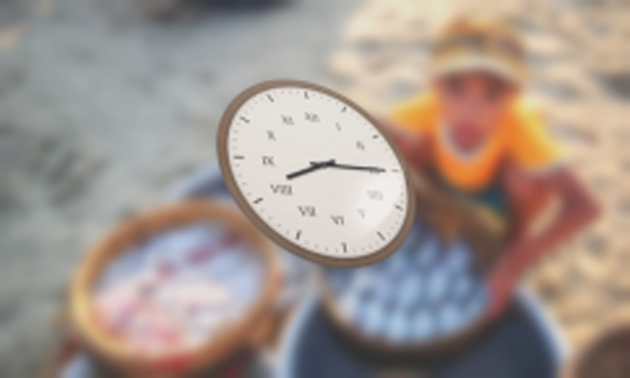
8.15
